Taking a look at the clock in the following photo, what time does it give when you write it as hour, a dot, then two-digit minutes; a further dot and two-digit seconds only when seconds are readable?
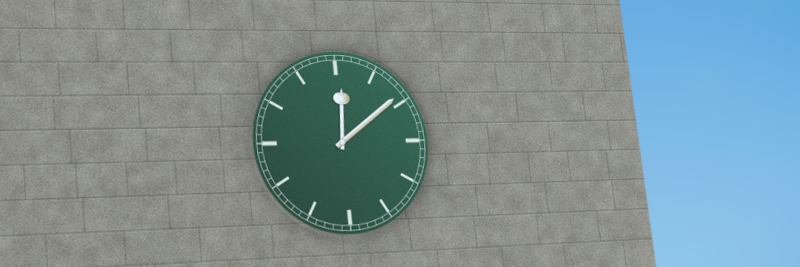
12.09
